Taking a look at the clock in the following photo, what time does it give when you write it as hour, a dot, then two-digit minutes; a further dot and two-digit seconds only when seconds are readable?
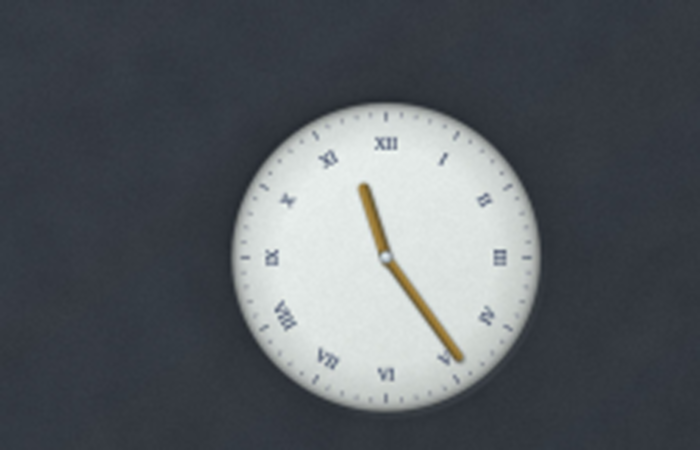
11.24
